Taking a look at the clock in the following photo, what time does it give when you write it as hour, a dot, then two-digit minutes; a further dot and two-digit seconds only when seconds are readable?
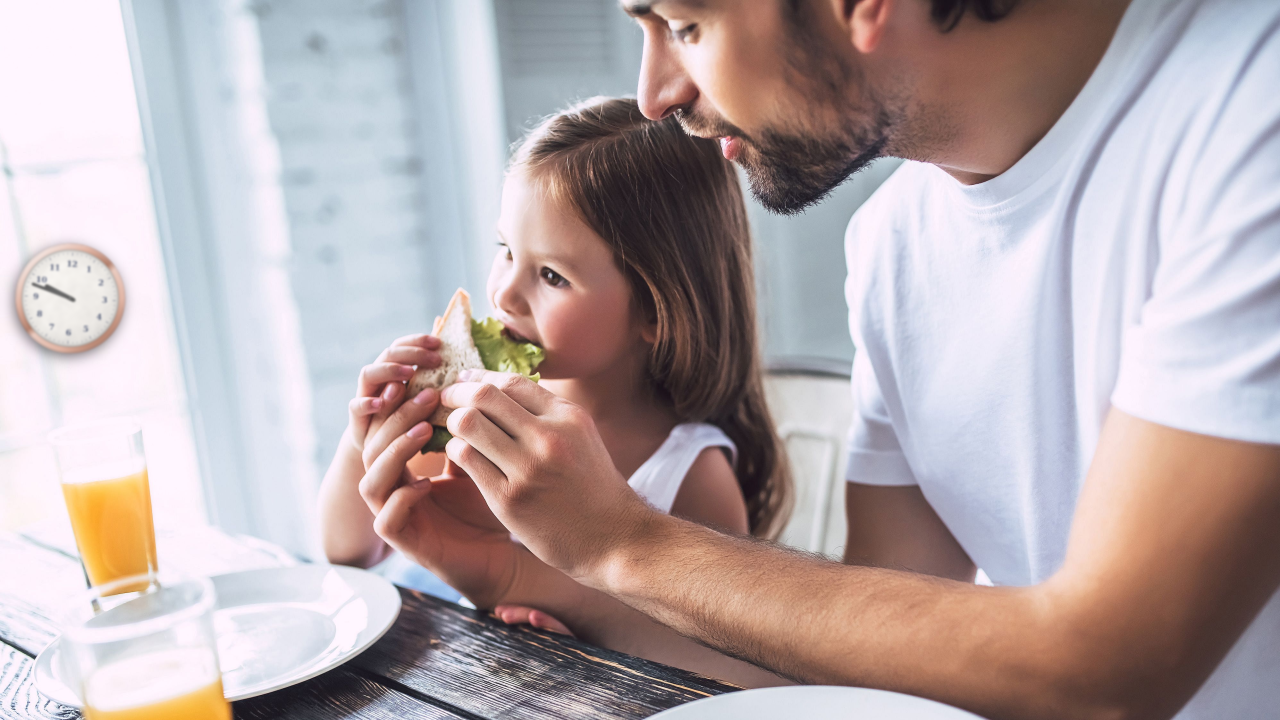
9.48
